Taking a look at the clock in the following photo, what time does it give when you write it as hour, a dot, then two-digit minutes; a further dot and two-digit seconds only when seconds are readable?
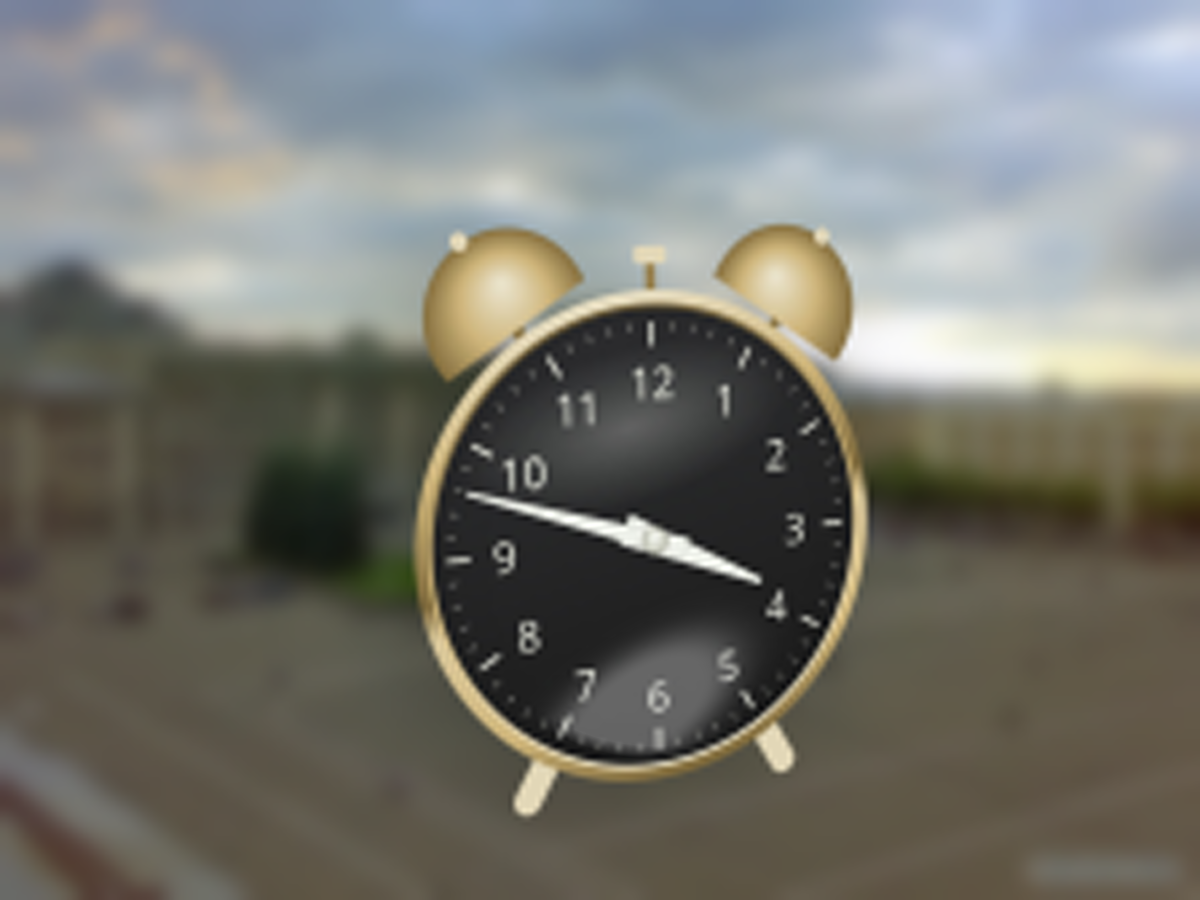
3.48
